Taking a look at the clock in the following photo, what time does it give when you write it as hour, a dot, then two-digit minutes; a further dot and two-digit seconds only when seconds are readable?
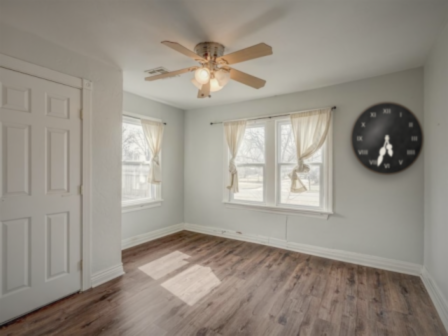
5.33
